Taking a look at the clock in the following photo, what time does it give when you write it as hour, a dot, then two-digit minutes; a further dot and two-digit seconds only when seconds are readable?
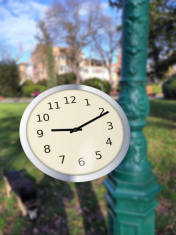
9.11
